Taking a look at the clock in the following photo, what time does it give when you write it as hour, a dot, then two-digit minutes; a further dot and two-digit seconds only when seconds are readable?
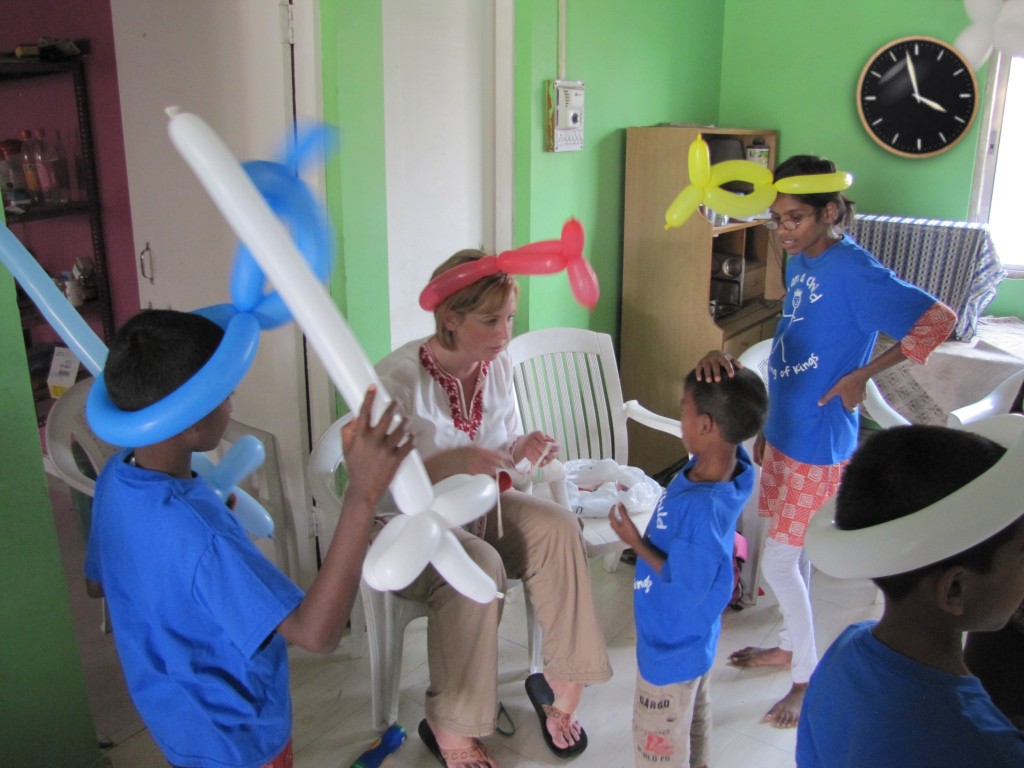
3.58
